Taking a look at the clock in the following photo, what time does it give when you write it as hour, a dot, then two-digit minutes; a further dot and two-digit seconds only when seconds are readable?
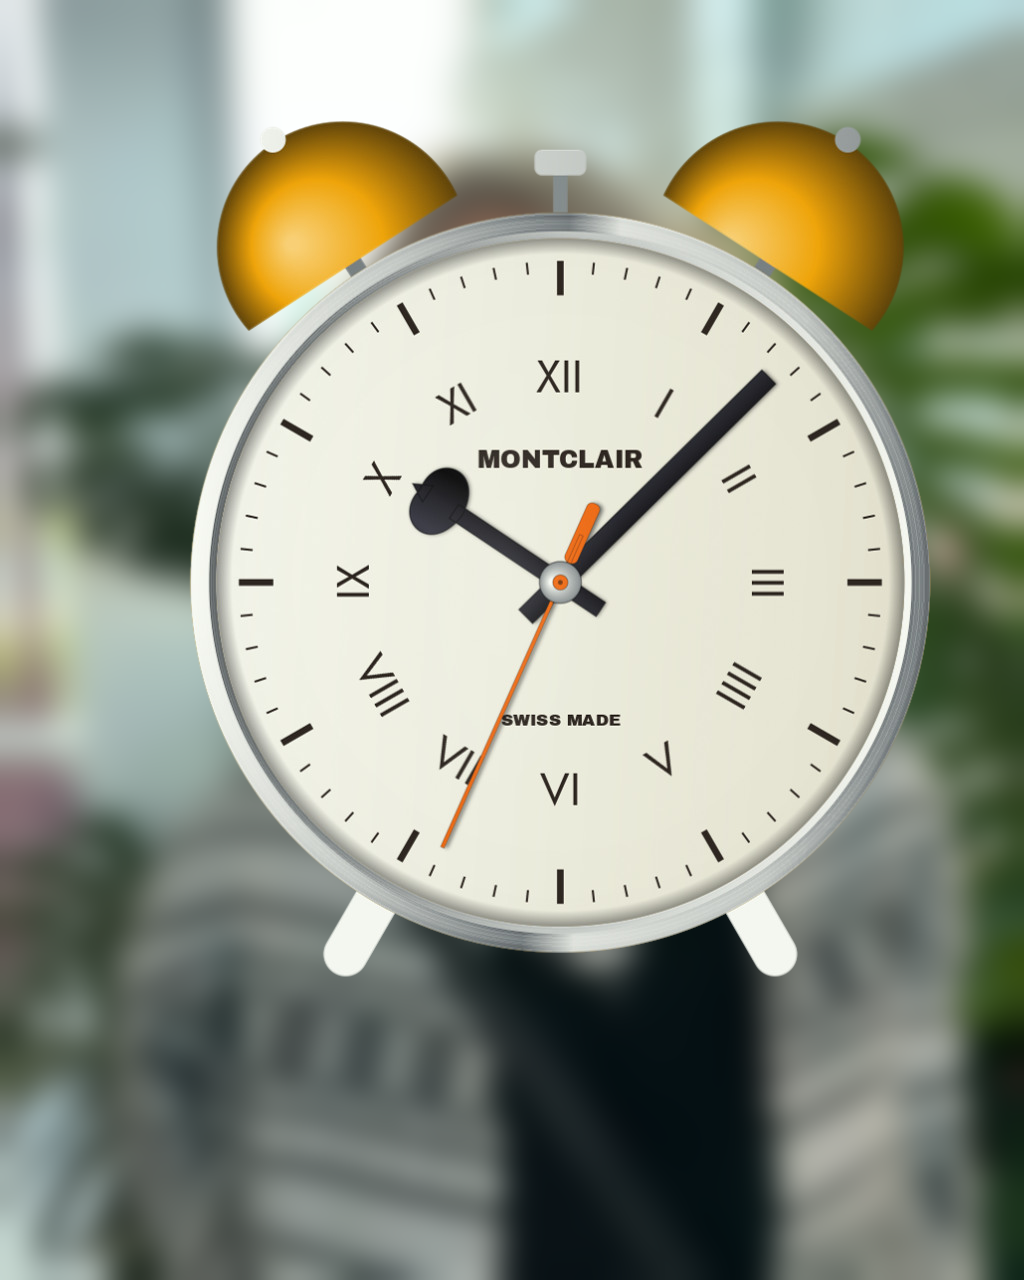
10.07.34
